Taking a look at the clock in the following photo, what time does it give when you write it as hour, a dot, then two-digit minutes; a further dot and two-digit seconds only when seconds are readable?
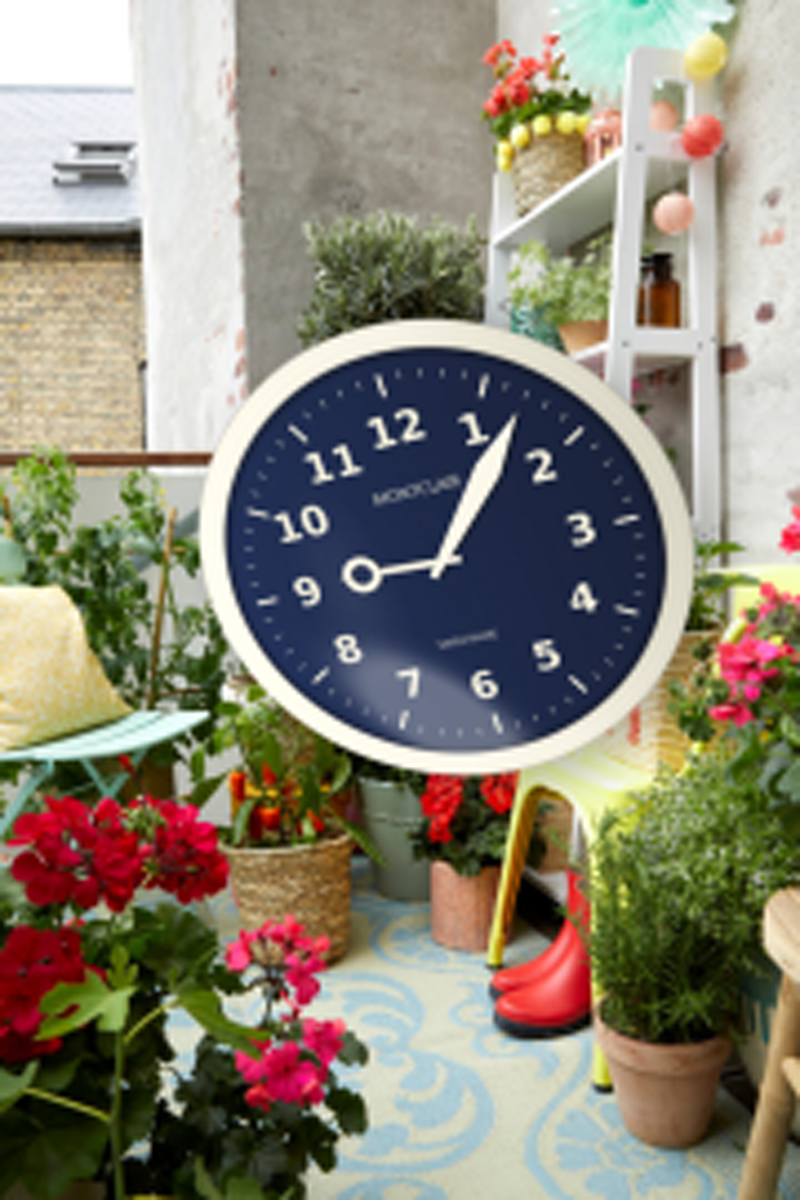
9.07
